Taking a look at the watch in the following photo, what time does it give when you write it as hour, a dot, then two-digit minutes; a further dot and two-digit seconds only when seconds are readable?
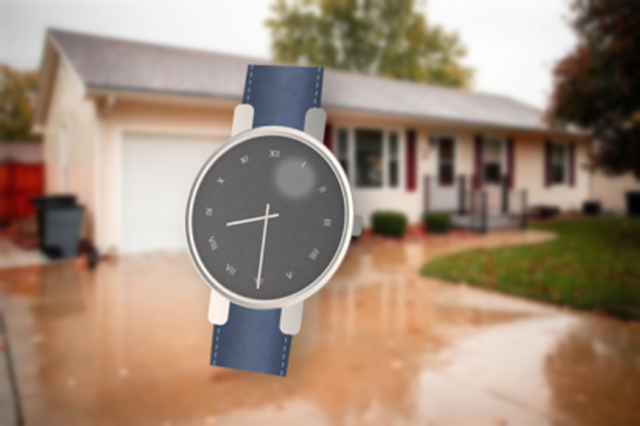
8.30
